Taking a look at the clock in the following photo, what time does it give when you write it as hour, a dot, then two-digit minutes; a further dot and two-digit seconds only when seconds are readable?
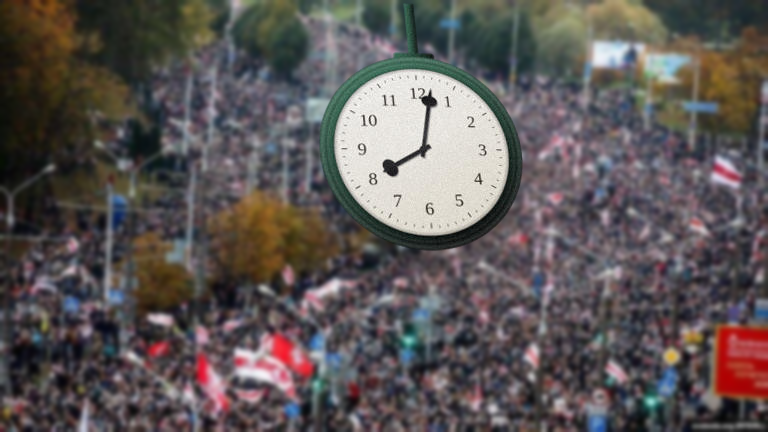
8.02
